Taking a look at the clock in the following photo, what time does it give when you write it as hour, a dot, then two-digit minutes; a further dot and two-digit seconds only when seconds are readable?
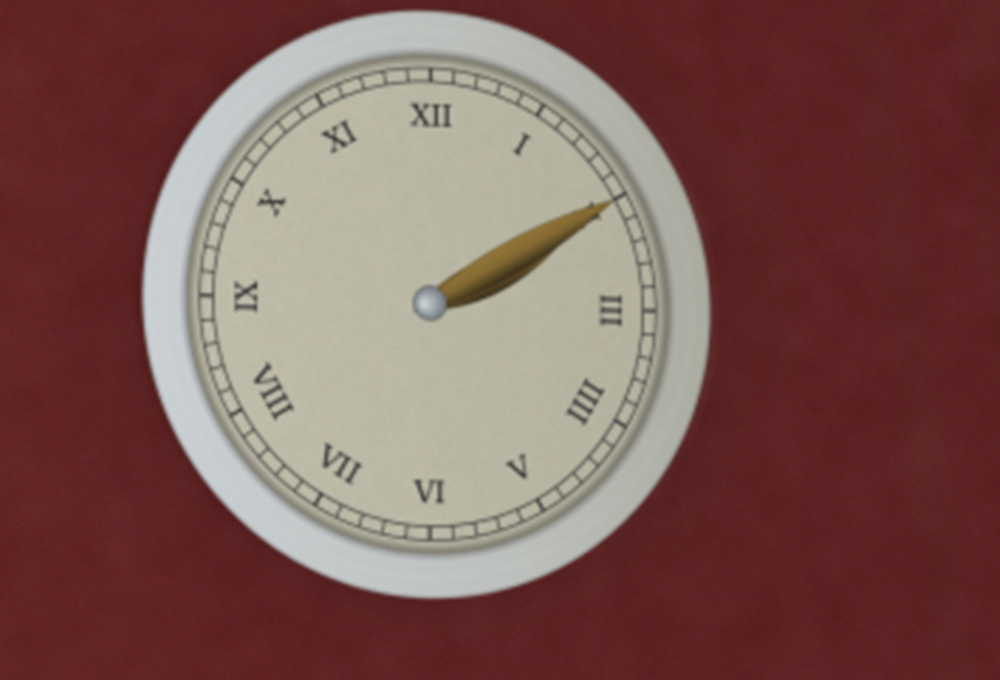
2.10
